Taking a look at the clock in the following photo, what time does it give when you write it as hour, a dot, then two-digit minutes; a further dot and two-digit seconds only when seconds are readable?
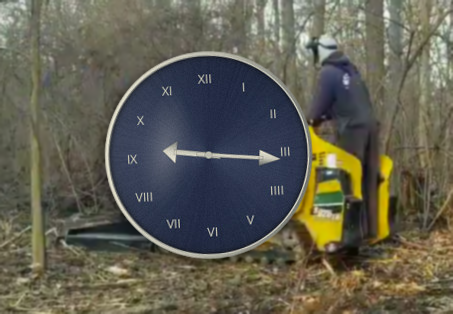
9.16
